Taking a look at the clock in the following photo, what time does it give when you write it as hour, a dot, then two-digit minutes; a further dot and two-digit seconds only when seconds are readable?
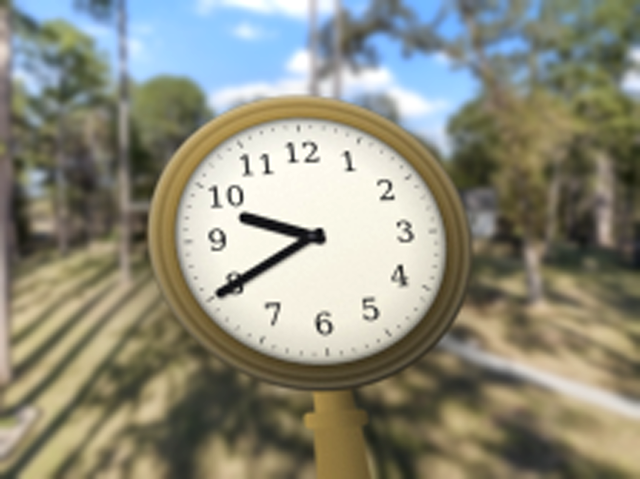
9.40
